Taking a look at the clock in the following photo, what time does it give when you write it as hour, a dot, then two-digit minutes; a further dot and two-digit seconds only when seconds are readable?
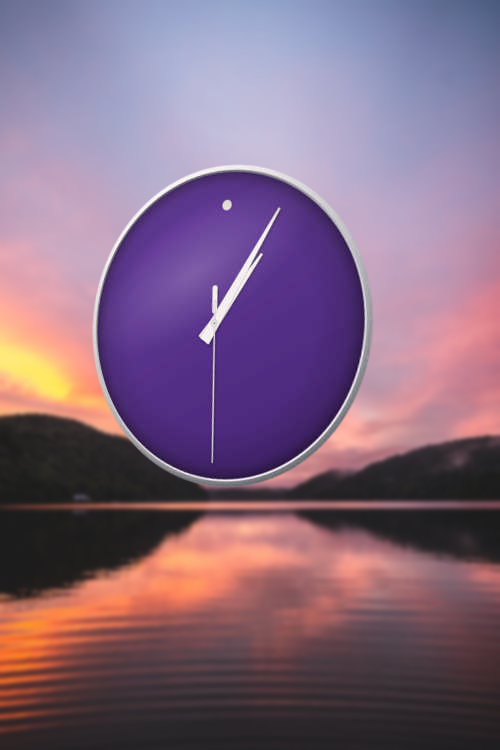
1.04.29
